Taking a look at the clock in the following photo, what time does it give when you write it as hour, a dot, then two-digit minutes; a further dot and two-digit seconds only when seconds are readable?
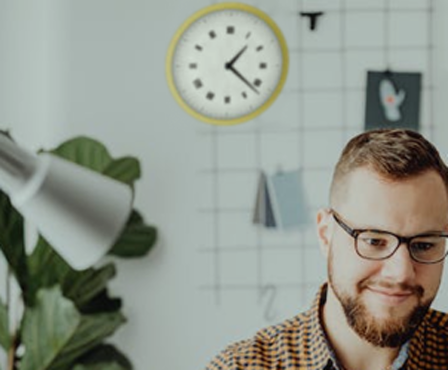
1.22
